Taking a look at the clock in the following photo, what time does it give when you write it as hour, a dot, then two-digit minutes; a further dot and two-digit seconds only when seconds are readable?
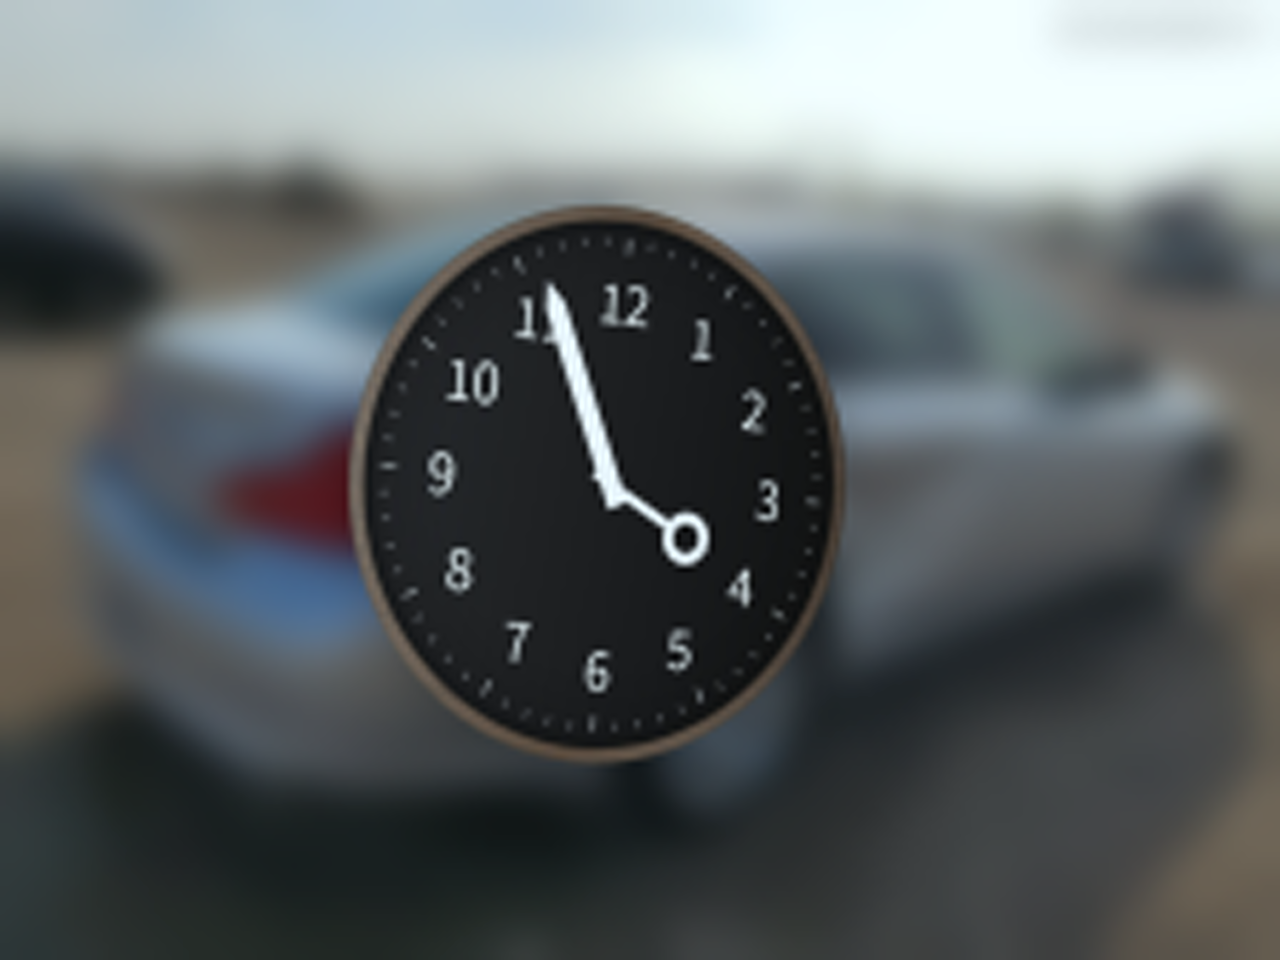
3.56
